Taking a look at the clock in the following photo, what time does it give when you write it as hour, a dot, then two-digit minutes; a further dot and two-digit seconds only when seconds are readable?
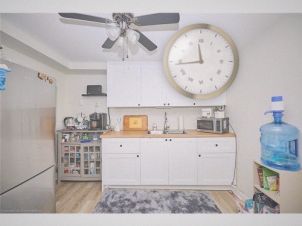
11.44
